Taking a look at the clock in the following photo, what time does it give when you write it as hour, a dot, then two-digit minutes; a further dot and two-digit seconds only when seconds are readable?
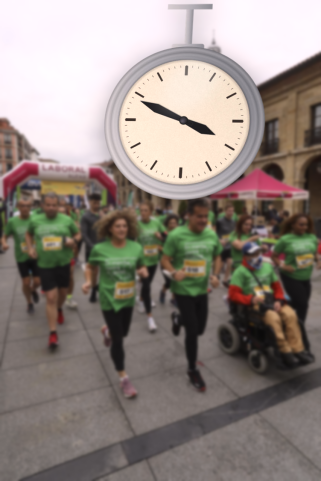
3.49
